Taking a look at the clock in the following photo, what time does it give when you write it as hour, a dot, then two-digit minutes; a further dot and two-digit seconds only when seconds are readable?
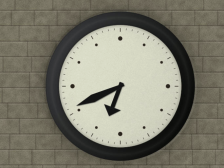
6.41
